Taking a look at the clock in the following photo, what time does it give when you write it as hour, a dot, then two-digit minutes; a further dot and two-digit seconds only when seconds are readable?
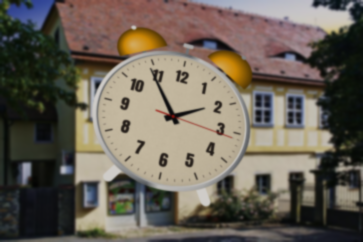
1.54.16
